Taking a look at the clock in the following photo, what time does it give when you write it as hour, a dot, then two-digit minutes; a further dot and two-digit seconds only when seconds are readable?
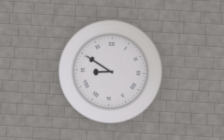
8.50
